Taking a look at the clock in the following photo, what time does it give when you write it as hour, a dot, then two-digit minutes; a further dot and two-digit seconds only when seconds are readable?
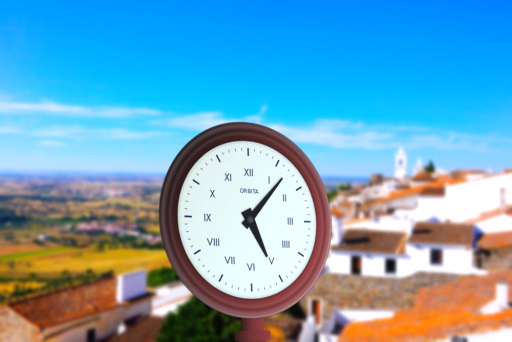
5.07
